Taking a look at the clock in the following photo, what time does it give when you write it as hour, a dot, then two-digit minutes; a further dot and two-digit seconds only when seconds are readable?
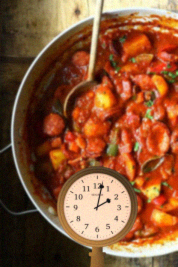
2.02
